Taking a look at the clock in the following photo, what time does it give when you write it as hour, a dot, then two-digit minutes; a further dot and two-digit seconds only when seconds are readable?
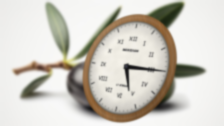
5.15
